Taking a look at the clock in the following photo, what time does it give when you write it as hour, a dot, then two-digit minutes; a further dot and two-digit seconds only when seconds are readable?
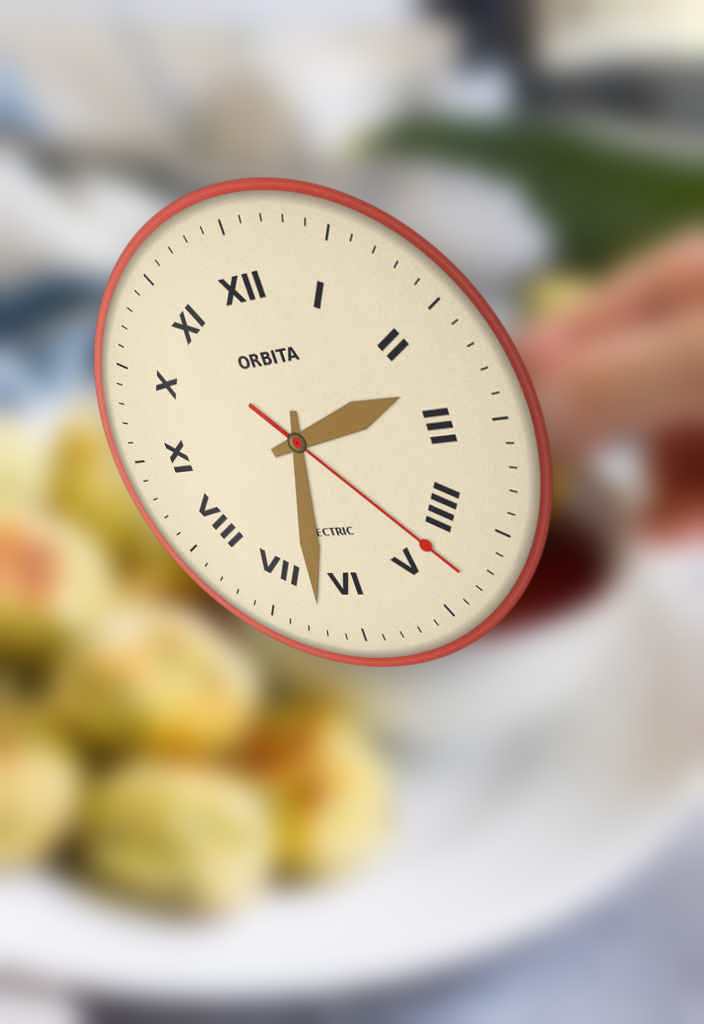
2.32.23
